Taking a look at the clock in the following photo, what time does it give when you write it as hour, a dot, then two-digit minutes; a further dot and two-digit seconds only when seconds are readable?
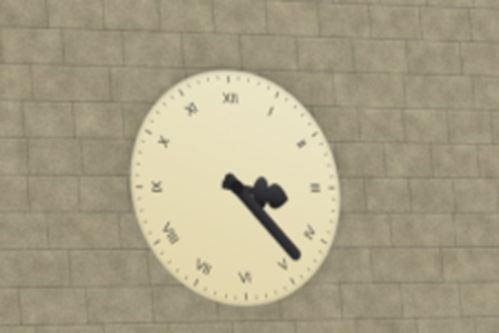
3.23
